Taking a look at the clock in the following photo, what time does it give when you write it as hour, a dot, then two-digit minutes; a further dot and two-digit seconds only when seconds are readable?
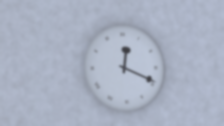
12.19
